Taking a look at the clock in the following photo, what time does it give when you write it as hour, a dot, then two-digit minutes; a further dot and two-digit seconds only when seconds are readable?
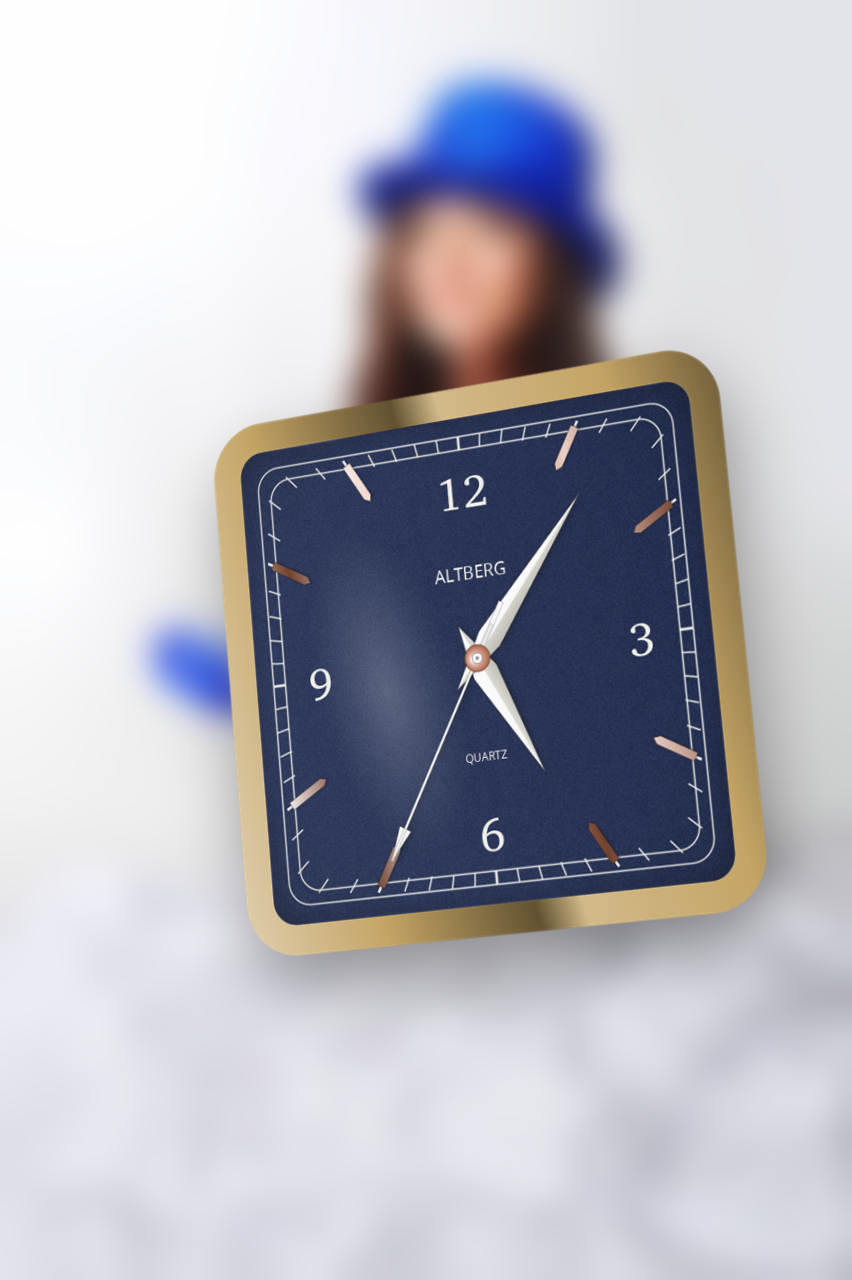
5.06.35
